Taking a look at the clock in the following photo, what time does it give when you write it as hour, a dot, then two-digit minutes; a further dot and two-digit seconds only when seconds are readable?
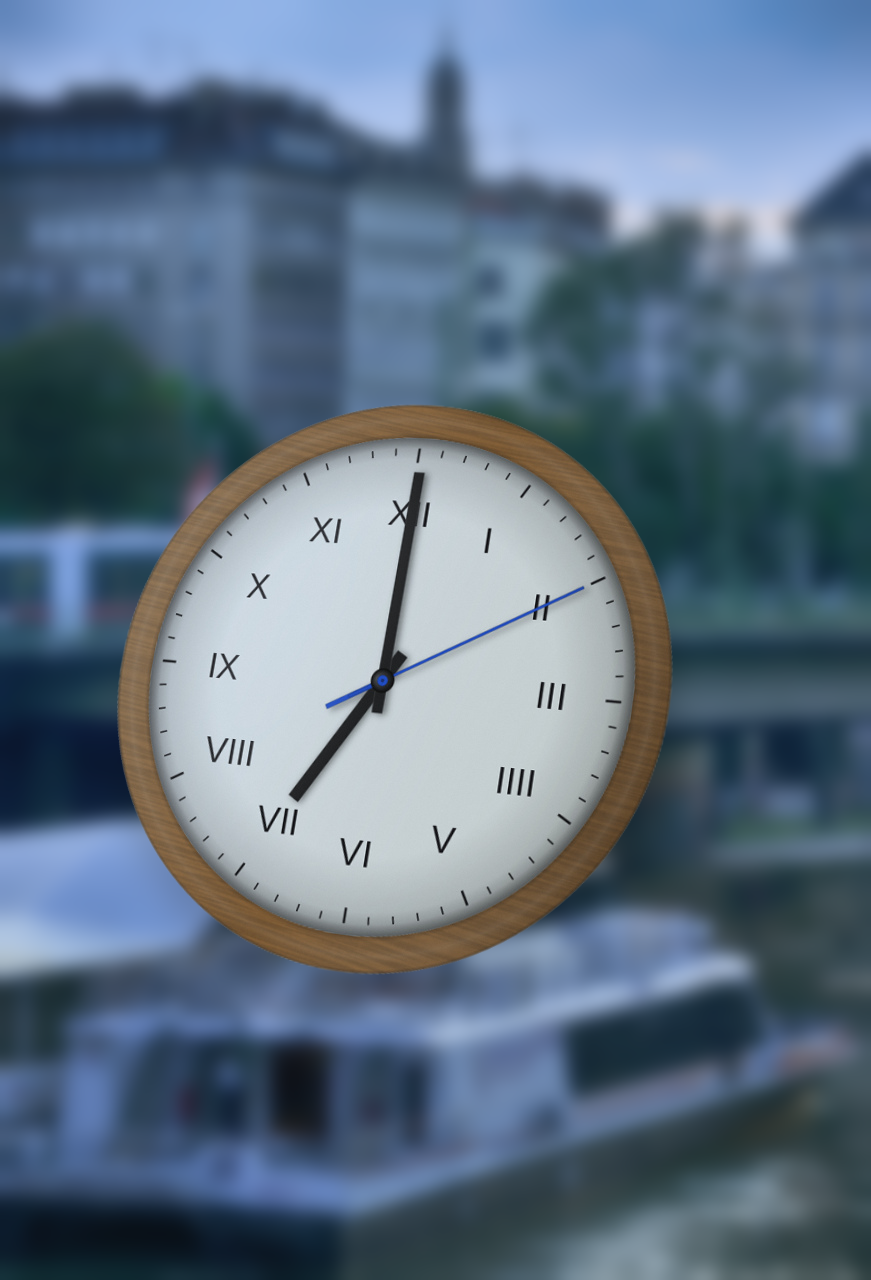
7.00.10
